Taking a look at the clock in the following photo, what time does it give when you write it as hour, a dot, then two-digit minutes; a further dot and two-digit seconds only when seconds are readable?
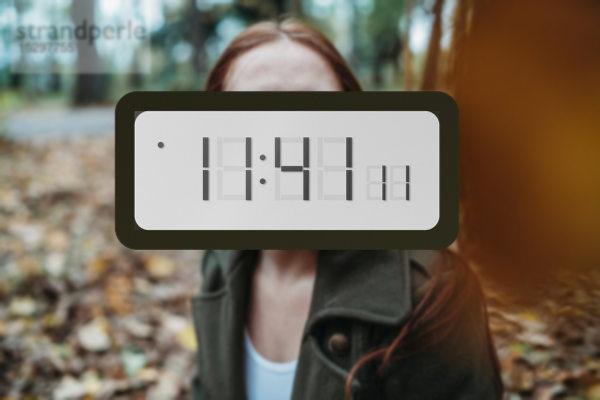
11.41.11
